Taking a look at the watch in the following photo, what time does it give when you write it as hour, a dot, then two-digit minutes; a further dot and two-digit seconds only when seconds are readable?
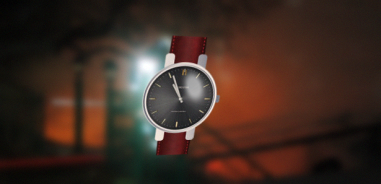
10.56
